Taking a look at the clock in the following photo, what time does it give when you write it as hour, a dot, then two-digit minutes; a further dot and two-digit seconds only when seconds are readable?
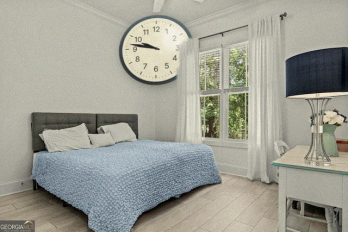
9.47
